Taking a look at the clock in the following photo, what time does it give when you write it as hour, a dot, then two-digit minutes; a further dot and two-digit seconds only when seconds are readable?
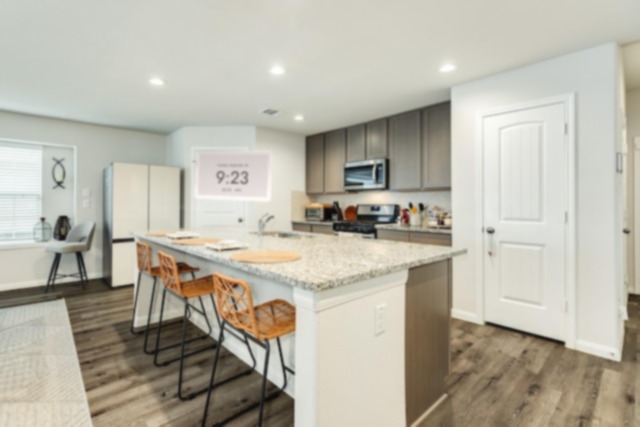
9.23
